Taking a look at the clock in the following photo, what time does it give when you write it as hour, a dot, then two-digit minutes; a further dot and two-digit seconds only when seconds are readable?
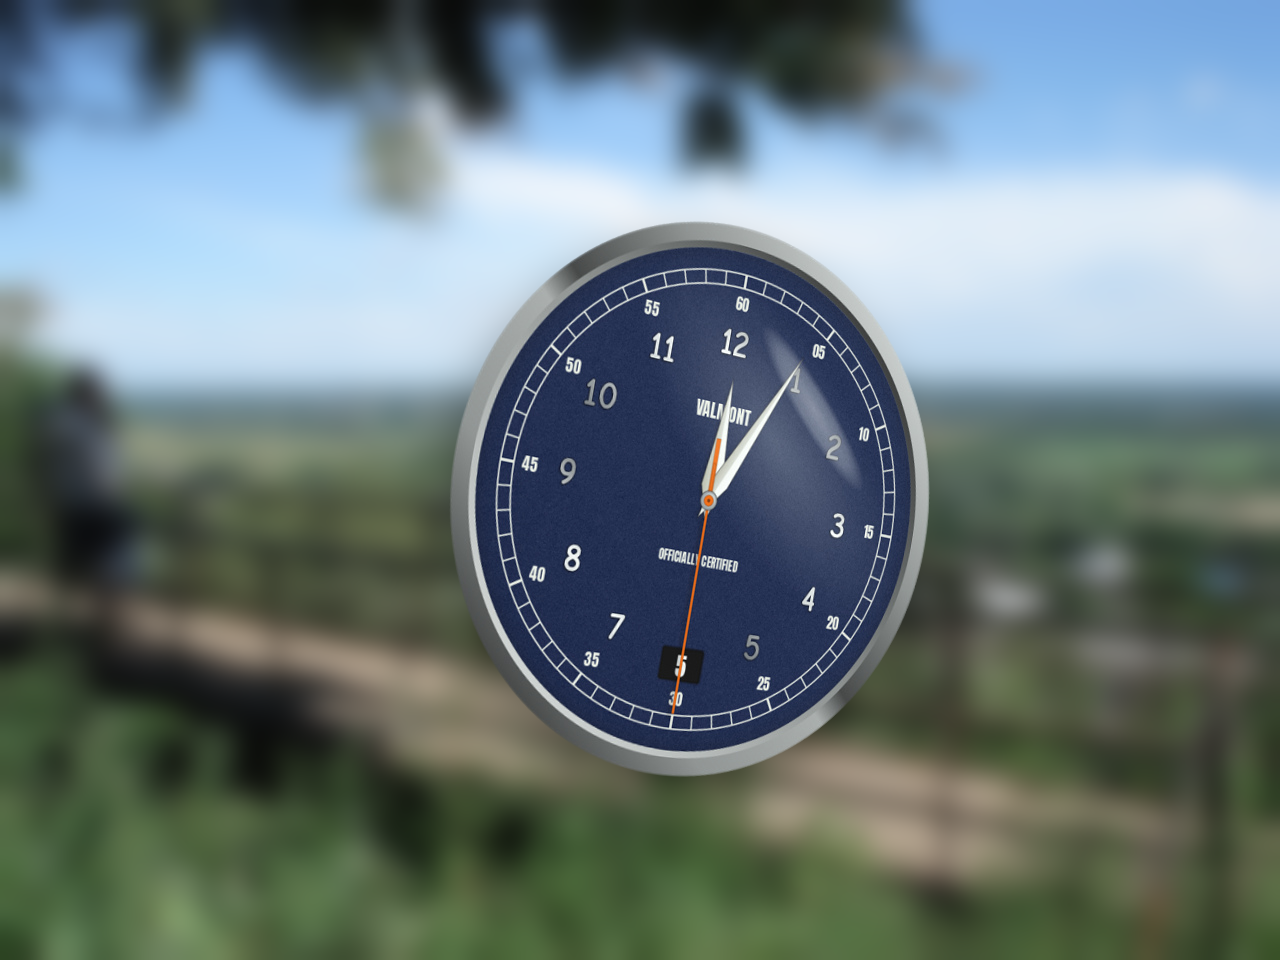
12.04.30
